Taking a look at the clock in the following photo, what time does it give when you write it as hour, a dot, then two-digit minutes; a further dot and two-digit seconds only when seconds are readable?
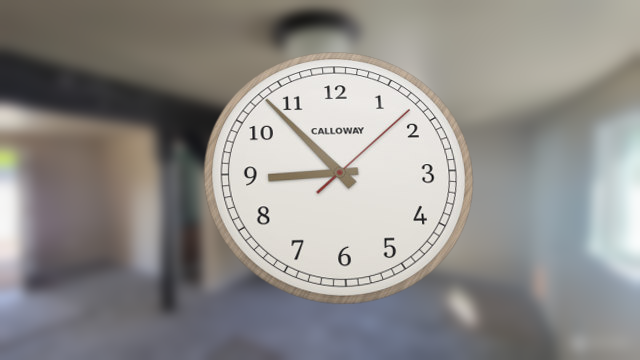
8.53.08
